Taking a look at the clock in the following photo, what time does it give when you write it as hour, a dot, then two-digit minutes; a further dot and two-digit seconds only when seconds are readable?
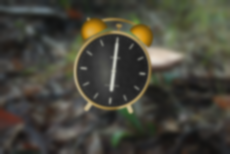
6.00
